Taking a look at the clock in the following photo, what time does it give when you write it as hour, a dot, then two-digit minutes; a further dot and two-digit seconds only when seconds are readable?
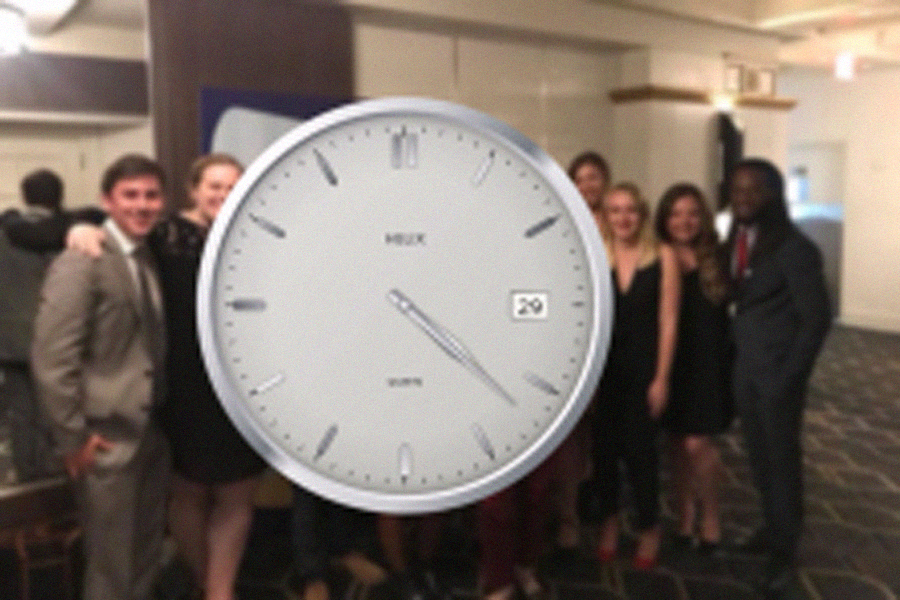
4.22
